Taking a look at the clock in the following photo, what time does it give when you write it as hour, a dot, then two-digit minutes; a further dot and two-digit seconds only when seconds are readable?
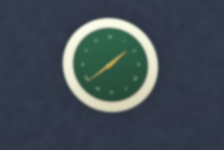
1.39
